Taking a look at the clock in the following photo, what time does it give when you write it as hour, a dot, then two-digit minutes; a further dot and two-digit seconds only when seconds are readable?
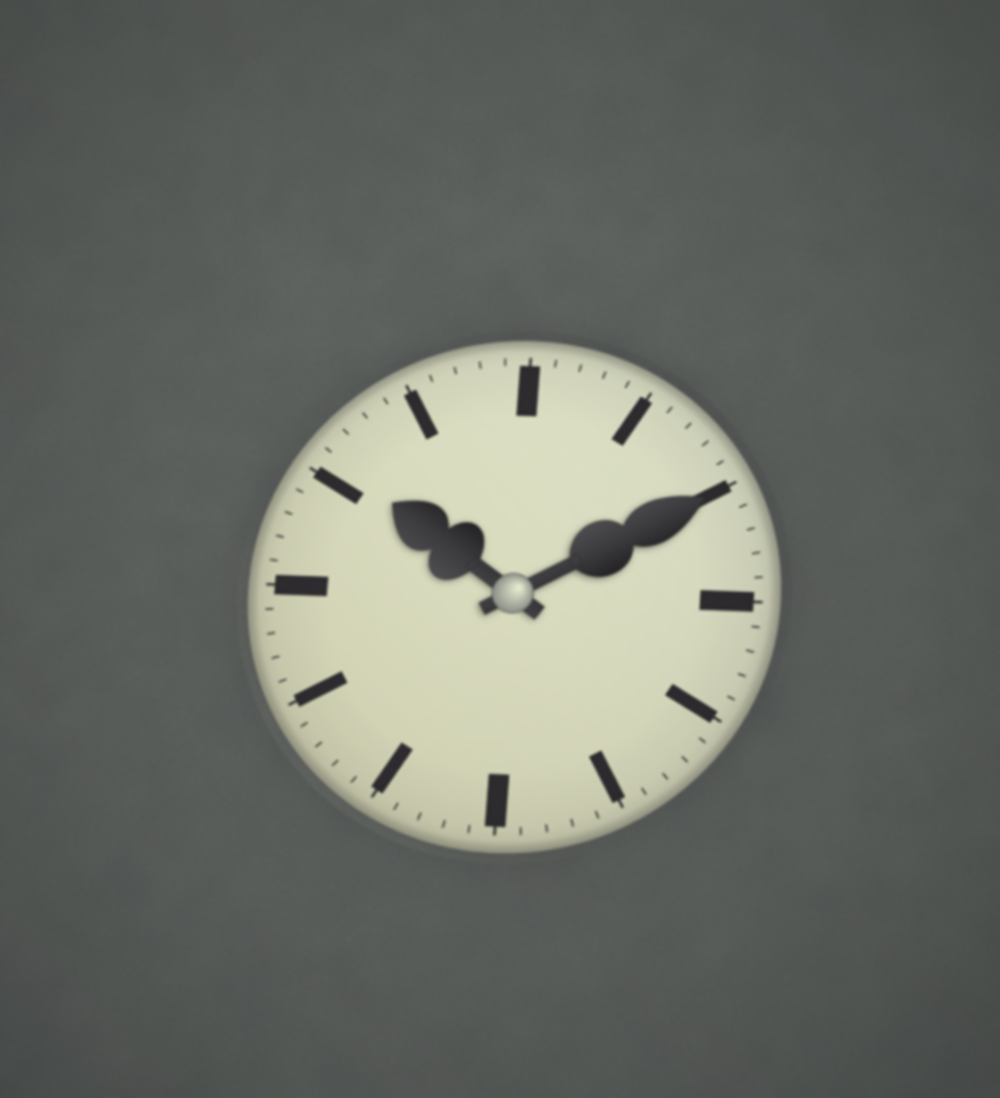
10.10
